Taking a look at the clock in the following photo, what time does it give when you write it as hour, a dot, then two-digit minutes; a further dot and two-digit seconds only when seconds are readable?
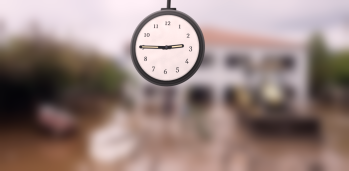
2.45
